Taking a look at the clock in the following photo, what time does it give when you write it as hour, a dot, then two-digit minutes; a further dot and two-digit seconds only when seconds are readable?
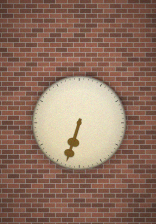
6.33
